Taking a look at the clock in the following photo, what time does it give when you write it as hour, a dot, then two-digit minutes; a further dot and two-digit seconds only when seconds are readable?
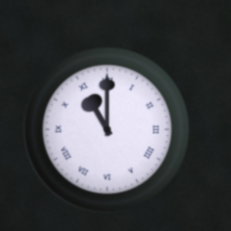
11.00
